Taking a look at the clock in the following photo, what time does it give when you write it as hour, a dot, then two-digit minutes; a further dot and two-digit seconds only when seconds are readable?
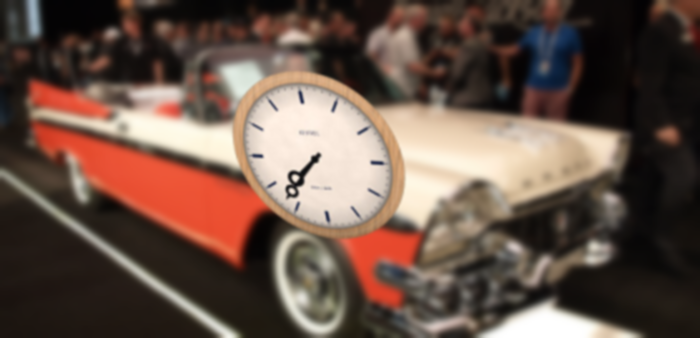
7.37
